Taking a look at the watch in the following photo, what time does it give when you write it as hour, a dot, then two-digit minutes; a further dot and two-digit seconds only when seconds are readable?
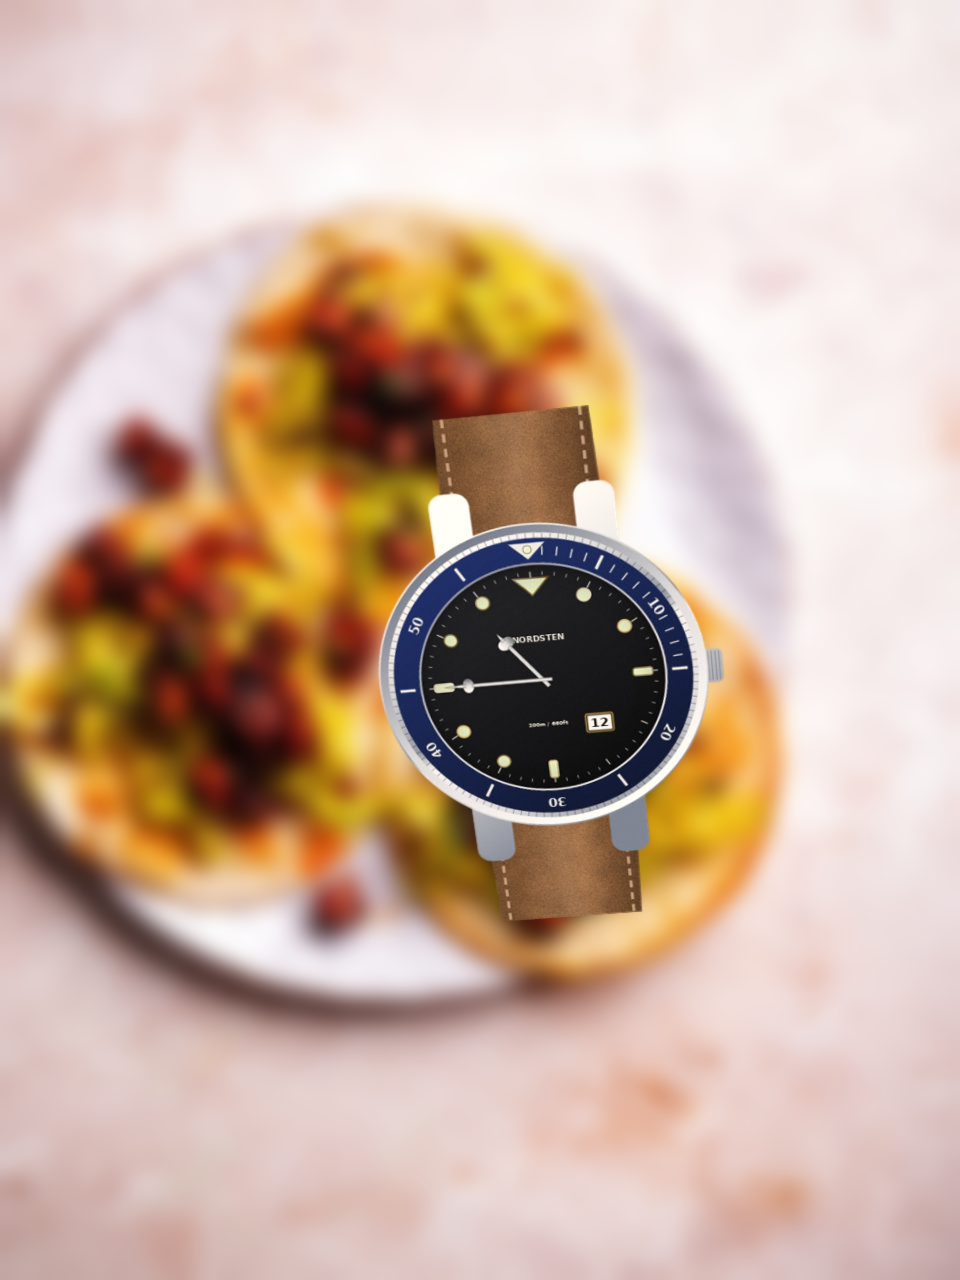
10.45
